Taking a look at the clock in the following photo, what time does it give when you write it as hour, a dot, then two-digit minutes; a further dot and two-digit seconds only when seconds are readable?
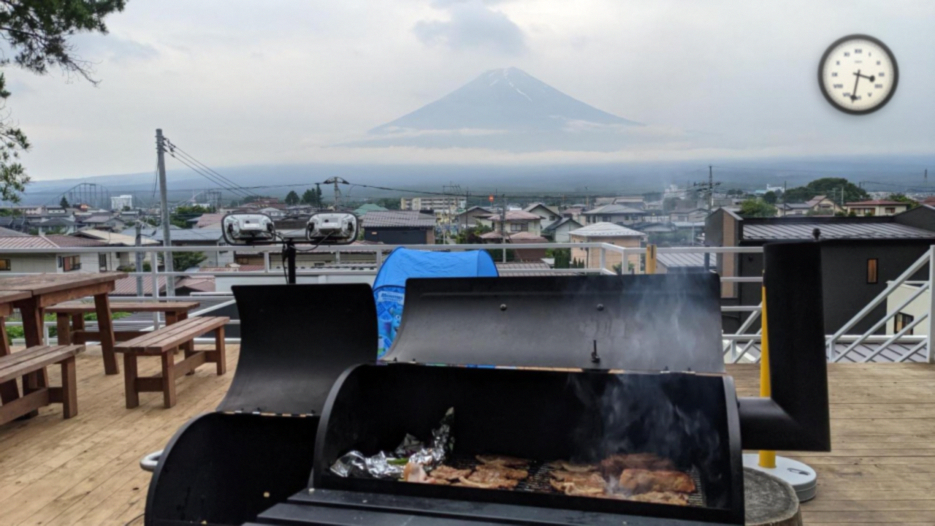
3.32
